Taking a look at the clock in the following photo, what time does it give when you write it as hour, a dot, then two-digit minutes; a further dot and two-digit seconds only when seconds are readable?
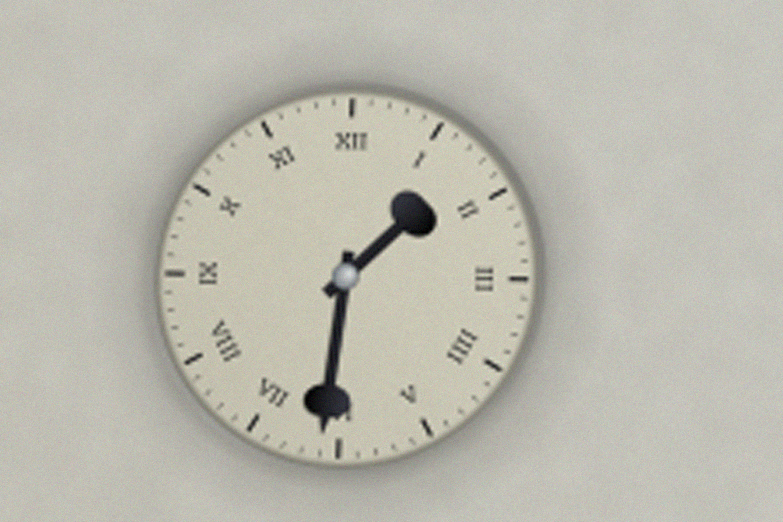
1.31
